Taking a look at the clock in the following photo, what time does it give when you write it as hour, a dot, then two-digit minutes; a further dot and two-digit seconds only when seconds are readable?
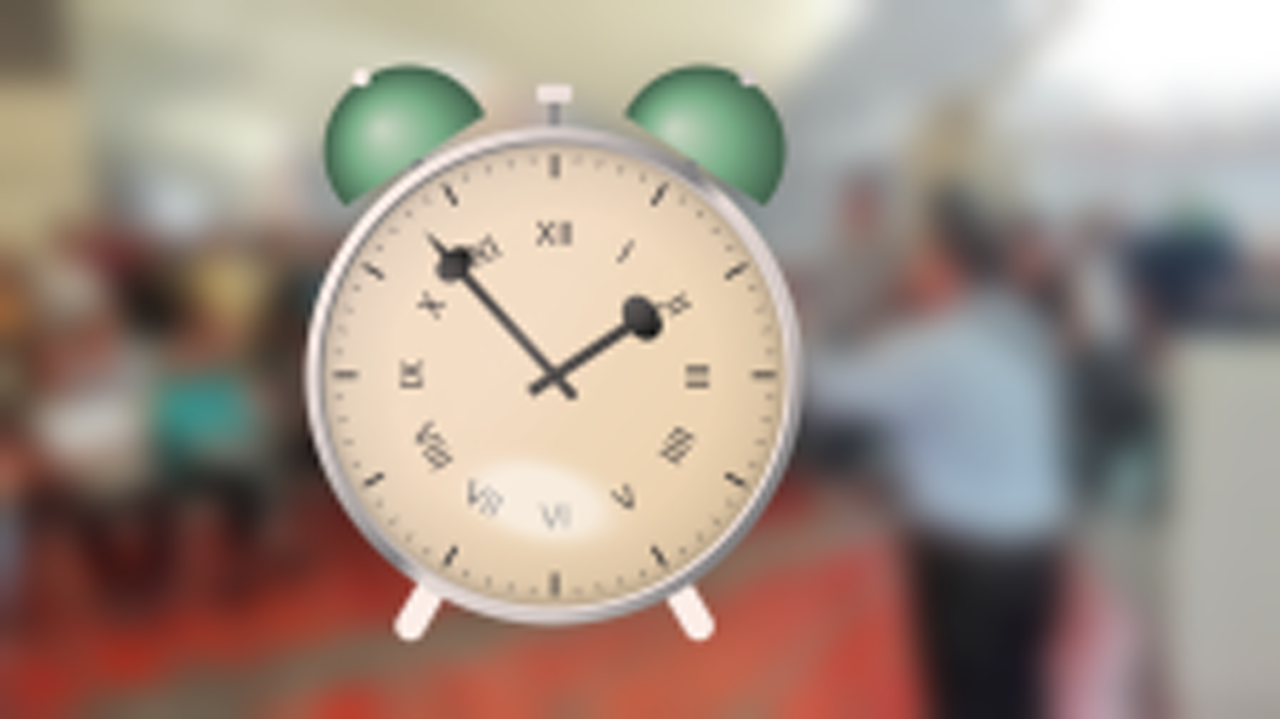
1.53
